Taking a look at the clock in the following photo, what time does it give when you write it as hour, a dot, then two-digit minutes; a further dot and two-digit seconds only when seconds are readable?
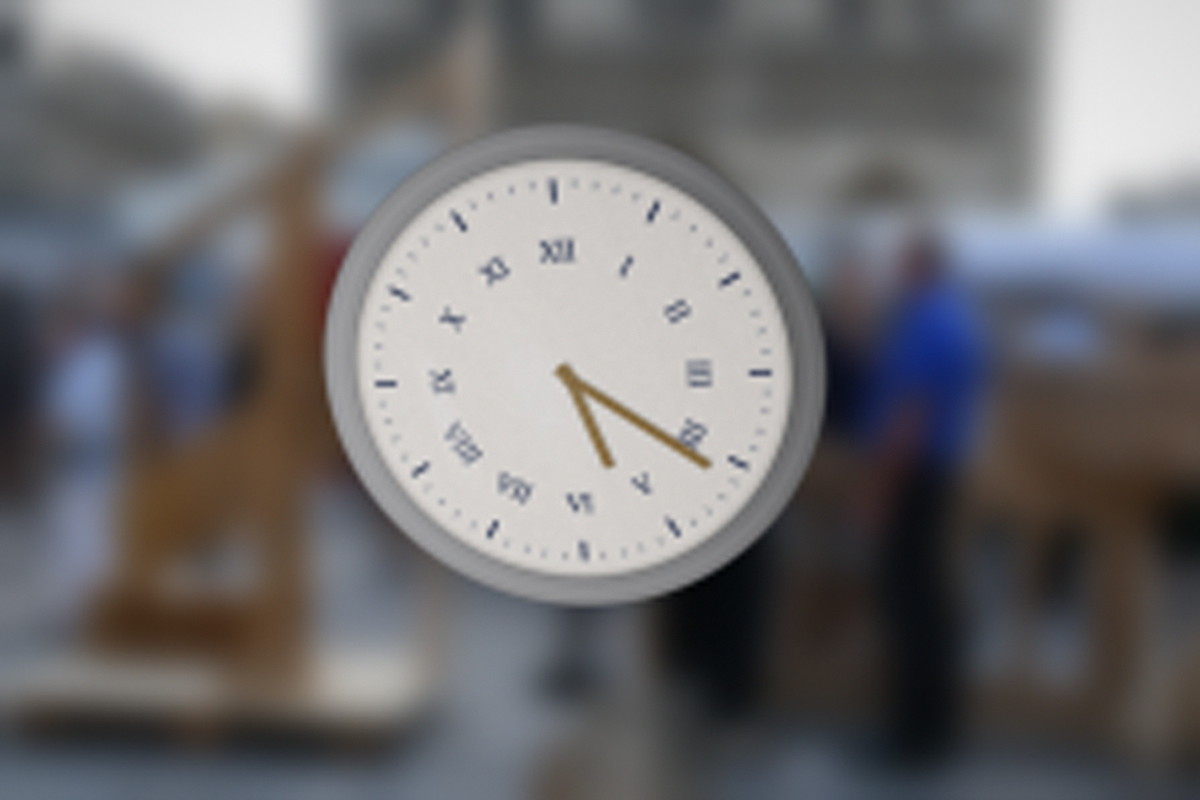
5.21
